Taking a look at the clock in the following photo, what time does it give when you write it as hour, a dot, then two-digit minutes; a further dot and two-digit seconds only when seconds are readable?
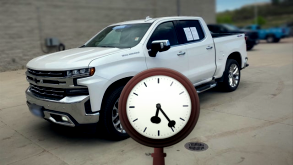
6.24
